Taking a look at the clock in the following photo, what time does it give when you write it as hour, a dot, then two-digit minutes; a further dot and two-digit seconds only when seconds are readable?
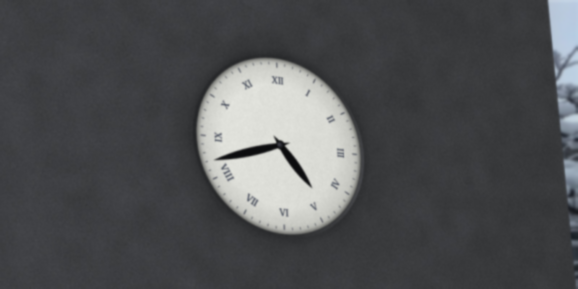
4.42
